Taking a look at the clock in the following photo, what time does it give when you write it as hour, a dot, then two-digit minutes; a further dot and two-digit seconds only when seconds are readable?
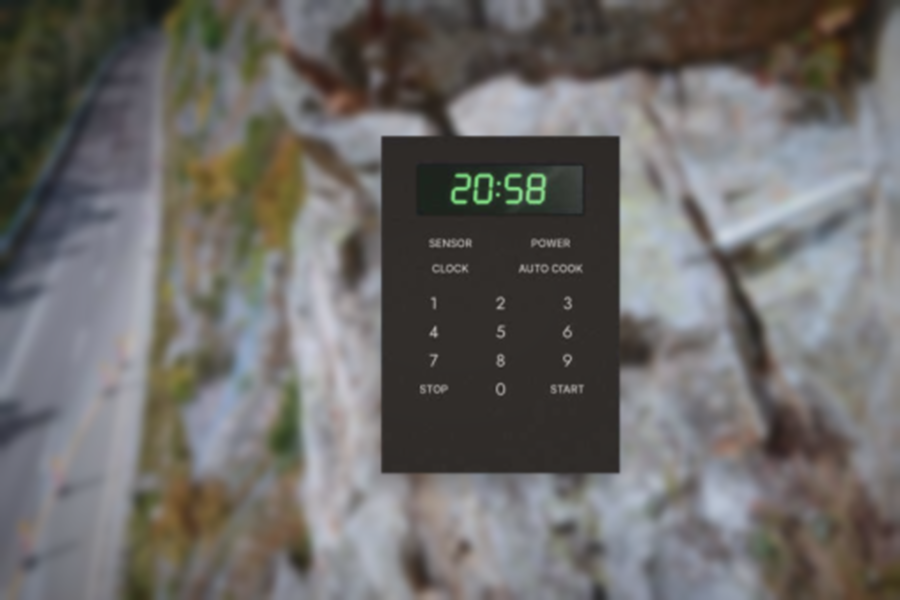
20.58
